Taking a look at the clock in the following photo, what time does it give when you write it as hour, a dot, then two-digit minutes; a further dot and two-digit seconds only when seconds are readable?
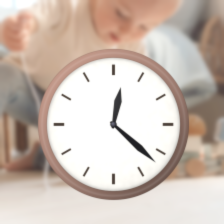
12.22
